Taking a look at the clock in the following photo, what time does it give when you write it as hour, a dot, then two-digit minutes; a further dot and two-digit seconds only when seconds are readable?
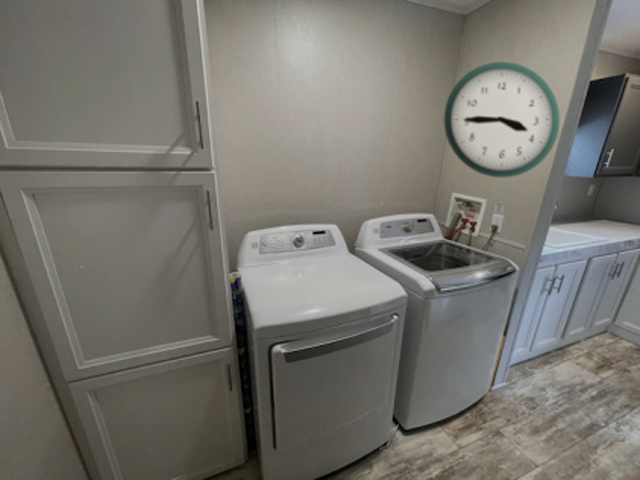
3.45
